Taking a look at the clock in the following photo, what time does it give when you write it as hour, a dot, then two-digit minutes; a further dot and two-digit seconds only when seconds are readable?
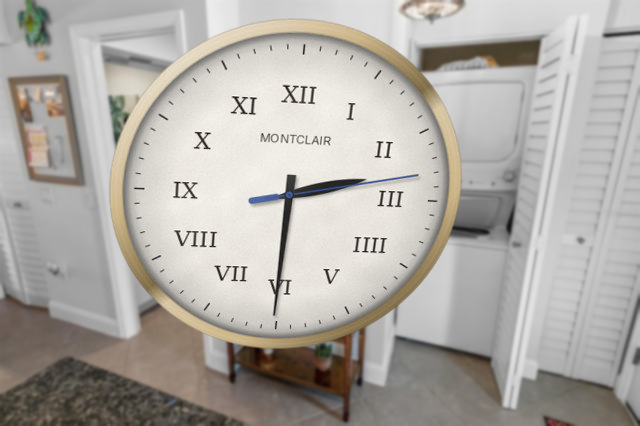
2.30.13
